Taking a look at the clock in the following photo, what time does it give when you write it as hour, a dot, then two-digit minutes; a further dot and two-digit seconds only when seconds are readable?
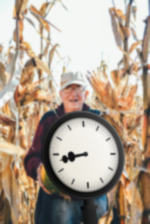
8.43
